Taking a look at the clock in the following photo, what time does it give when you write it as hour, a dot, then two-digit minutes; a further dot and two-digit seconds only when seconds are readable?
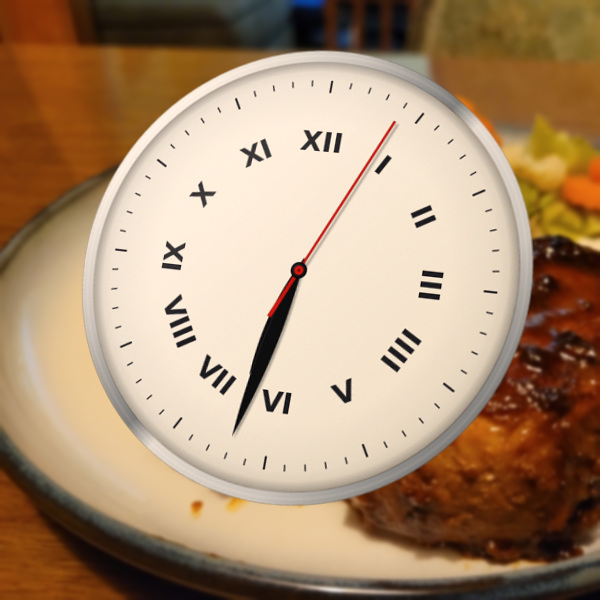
6.32.04
